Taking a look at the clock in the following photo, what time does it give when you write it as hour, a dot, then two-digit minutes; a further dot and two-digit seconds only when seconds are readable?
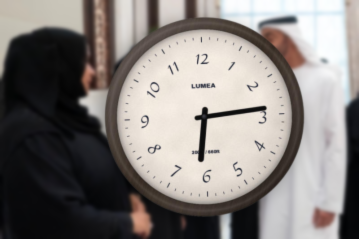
6.14
